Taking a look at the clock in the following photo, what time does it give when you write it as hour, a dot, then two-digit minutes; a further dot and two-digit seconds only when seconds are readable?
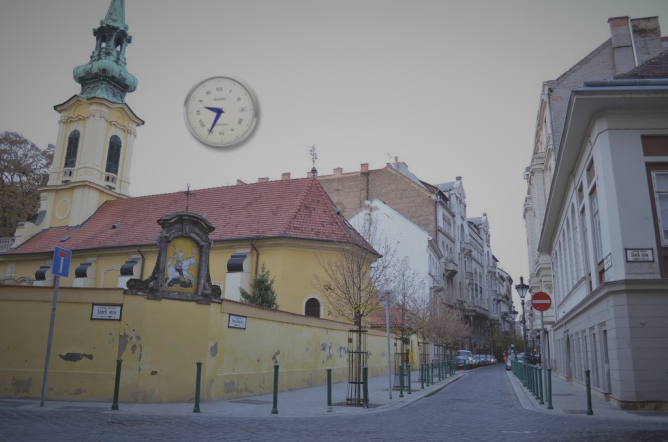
9.35
